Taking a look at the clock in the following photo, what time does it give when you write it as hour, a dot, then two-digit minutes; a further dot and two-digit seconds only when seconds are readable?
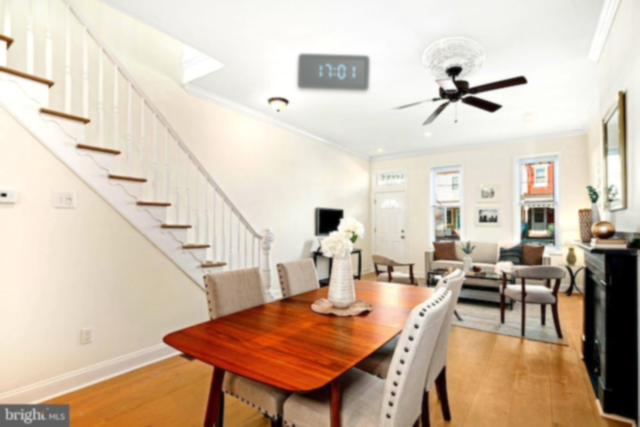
17.01
